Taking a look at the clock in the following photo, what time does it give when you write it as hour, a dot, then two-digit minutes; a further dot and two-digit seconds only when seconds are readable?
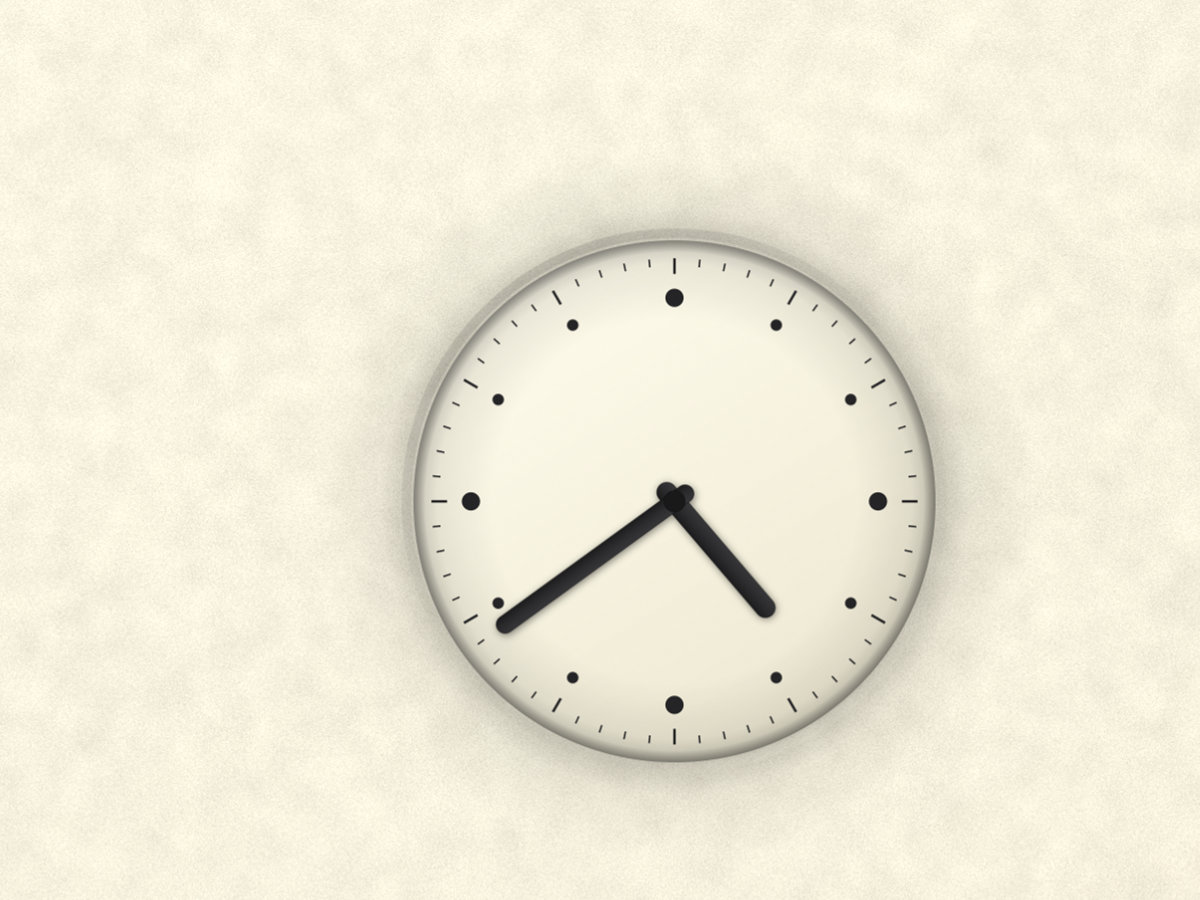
4.39
